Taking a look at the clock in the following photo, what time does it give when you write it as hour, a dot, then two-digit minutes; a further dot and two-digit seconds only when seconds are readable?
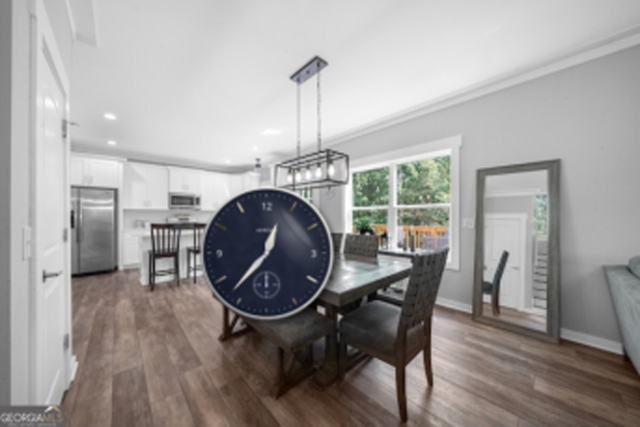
12.37
